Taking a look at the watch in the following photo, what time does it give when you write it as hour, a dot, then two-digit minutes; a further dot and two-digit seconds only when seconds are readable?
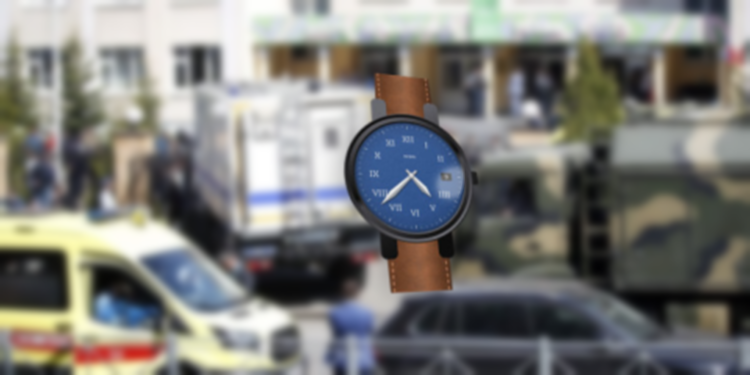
4.38
